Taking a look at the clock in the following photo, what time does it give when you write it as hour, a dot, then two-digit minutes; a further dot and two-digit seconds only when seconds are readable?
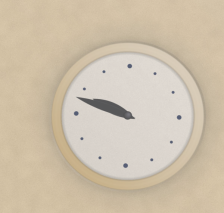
9.48
